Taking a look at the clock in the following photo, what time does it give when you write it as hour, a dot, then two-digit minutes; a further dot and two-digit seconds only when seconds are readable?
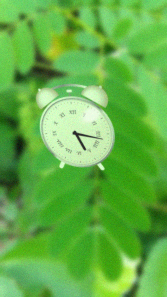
5.17
